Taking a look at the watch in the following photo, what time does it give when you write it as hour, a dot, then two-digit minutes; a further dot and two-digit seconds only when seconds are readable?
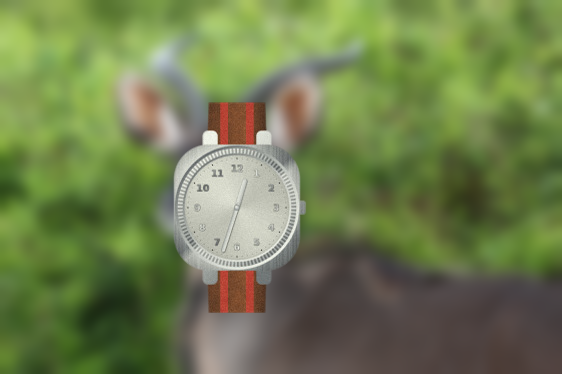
12.33
